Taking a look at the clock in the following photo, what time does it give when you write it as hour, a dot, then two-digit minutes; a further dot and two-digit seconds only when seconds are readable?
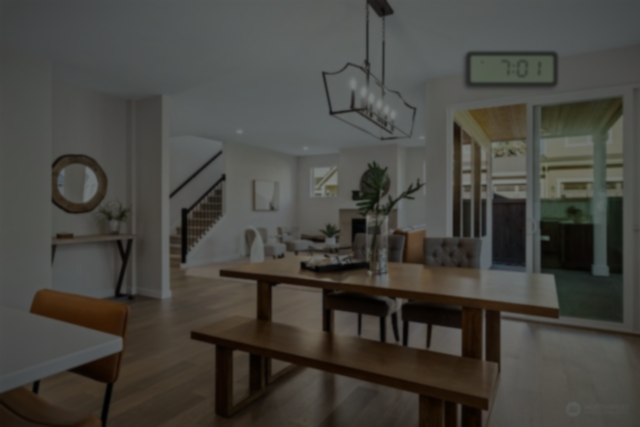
7.01
